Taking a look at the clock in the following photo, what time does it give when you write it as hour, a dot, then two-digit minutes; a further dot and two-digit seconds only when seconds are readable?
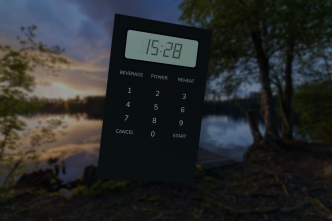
15.28
